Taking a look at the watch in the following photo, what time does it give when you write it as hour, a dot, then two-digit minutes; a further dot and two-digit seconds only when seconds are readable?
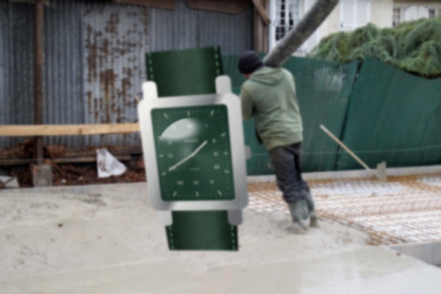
1.40
